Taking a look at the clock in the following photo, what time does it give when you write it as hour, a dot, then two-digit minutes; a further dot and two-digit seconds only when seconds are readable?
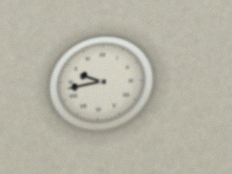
9.43
